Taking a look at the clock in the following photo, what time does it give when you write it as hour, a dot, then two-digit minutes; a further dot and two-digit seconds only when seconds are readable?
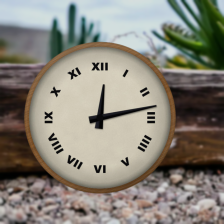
12.13
